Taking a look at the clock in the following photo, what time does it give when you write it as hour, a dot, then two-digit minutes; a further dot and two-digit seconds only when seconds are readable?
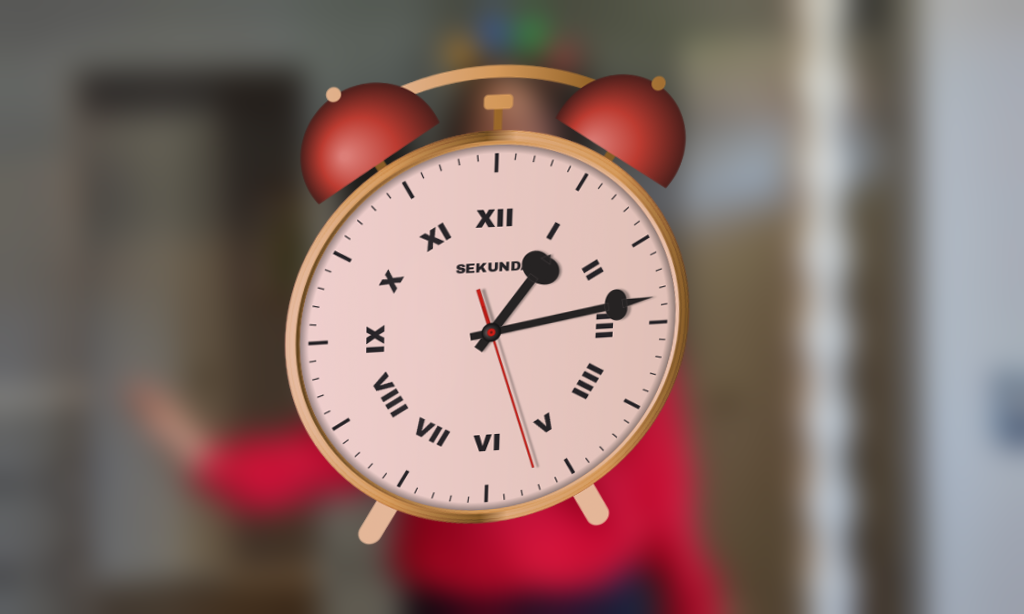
1.13.27
